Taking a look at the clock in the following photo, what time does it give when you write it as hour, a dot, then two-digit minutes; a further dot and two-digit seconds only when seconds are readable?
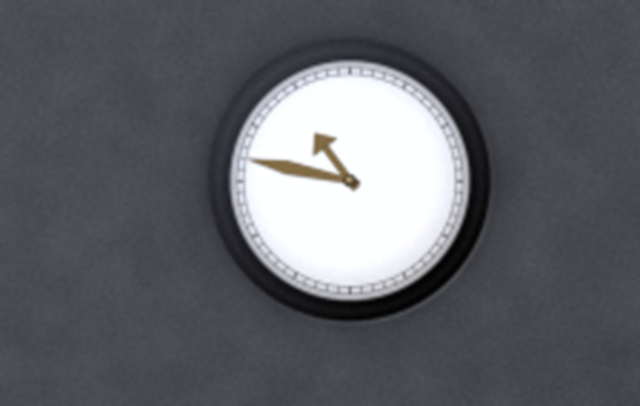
10.47
